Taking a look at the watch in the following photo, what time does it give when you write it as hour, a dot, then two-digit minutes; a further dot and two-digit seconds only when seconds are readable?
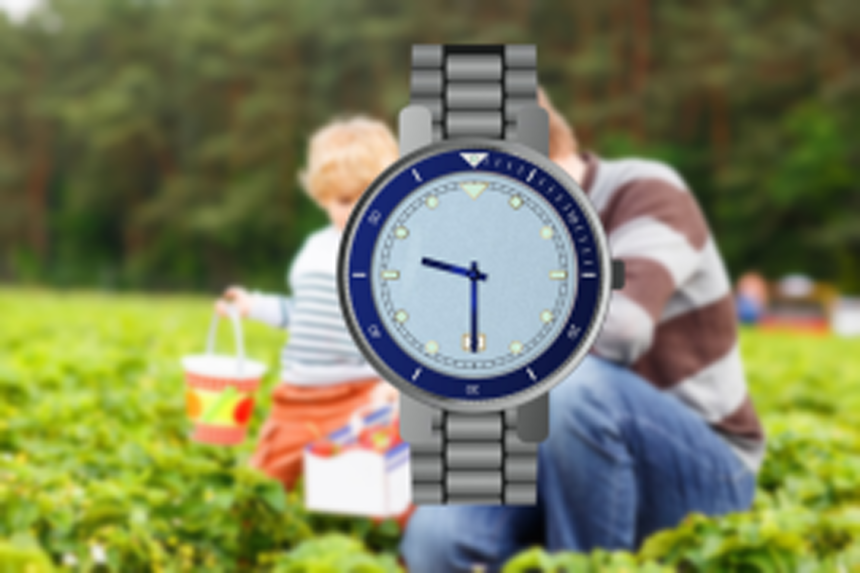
9.30
